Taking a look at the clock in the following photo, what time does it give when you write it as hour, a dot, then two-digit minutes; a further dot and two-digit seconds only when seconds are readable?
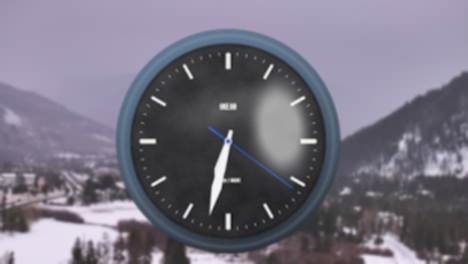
6.32.21
